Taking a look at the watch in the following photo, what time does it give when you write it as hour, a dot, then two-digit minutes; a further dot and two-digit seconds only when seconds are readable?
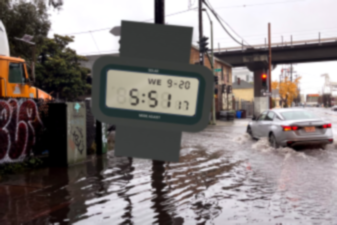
5.51.17
